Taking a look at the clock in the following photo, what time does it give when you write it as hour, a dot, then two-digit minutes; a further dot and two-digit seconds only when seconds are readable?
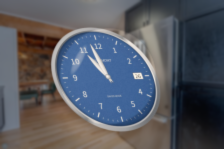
10.58
